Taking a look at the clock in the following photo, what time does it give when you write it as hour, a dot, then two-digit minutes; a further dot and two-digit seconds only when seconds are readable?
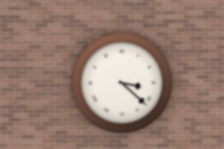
3.22
